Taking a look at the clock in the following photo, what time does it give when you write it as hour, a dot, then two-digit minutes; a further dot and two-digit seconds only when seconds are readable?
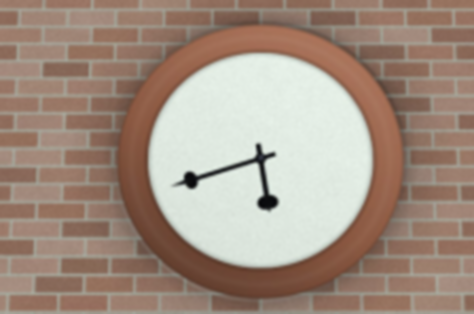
5.42
